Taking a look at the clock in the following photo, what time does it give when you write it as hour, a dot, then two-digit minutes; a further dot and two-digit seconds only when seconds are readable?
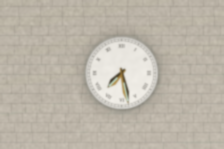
7.28
